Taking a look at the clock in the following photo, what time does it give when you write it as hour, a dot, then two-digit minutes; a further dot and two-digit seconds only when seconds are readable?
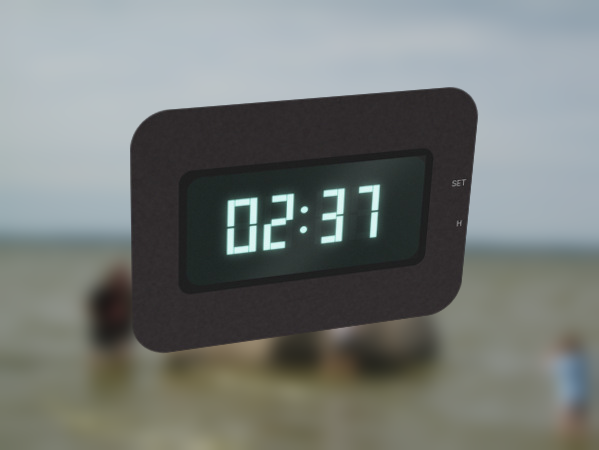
2.37
